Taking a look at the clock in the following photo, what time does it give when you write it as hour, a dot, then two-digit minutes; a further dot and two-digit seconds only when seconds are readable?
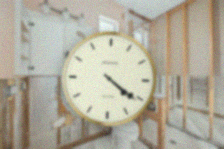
4.21
